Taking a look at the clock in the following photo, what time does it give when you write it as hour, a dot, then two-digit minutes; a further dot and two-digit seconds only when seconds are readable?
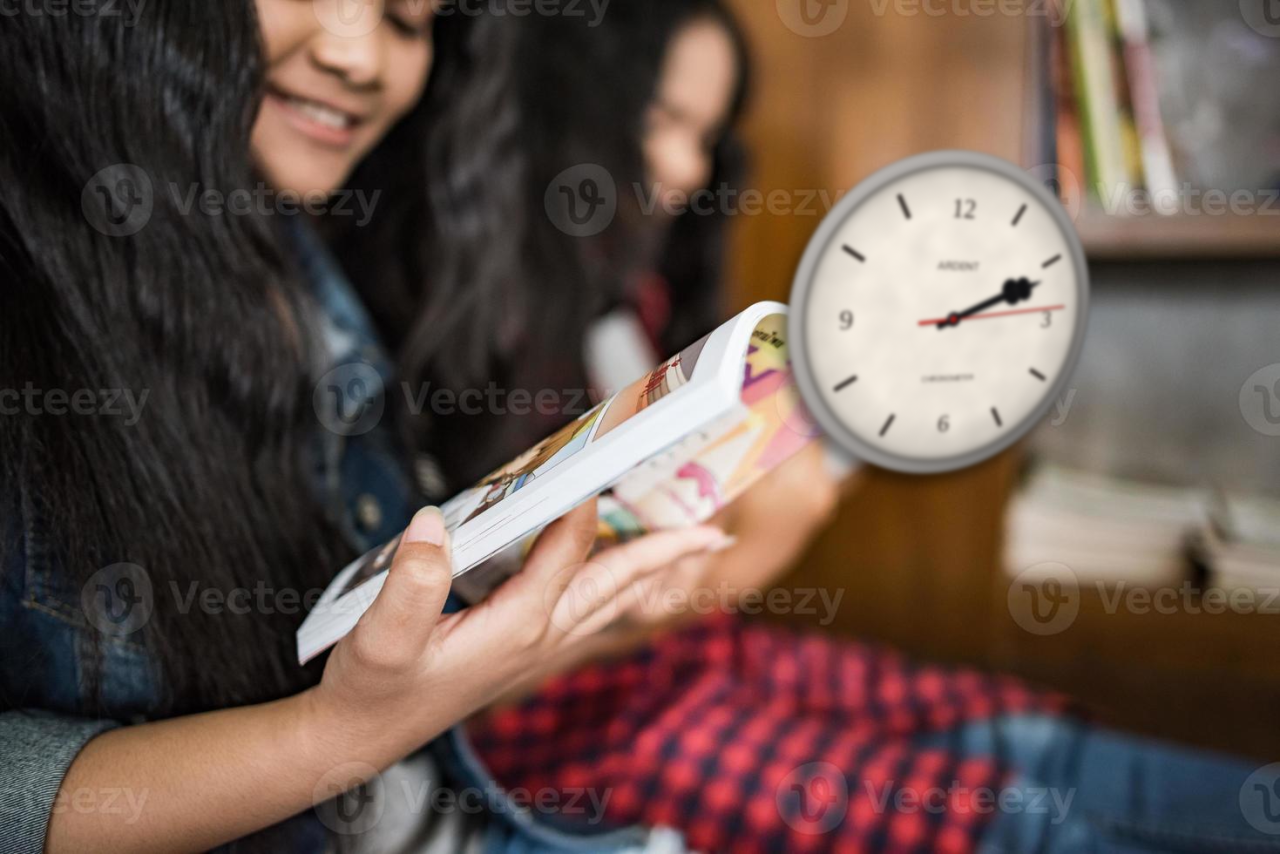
2.11.14
